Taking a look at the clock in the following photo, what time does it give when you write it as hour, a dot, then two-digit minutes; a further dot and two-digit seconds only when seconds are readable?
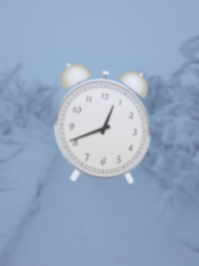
12.41
